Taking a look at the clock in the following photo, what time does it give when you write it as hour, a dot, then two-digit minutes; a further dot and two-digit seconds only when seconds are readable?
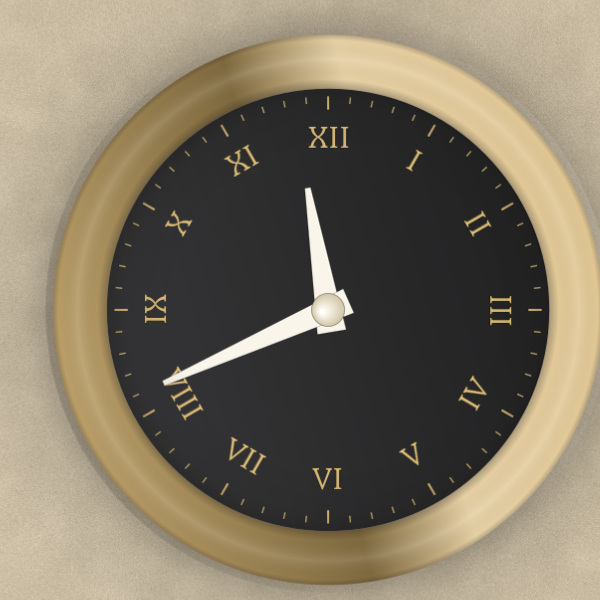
11.41
